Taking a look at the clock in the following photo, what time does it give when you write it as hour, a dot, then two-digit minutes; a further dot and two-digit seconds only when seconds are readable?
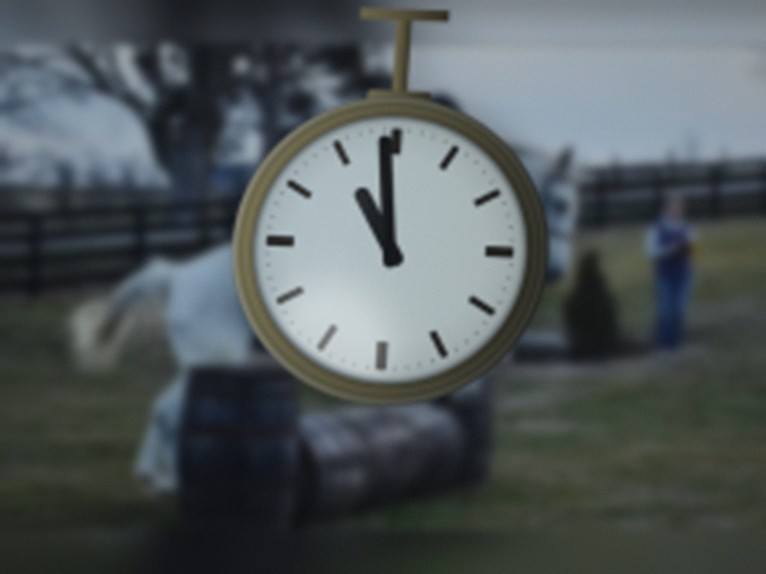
10.59
